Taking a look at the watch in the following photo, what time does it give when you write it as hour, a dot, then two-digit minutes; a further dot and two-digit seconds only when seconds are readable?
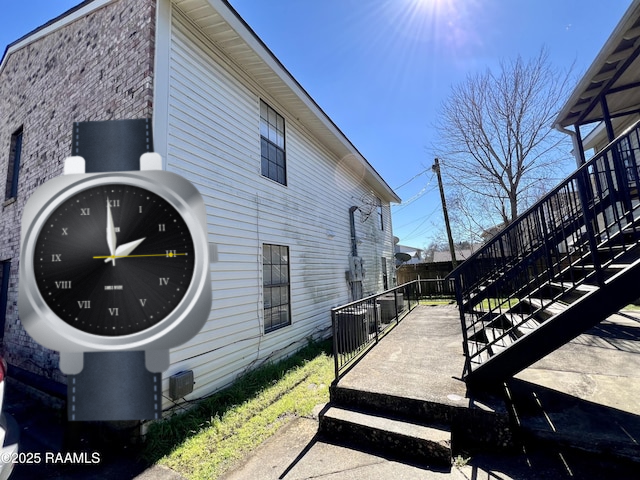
1.59.15
